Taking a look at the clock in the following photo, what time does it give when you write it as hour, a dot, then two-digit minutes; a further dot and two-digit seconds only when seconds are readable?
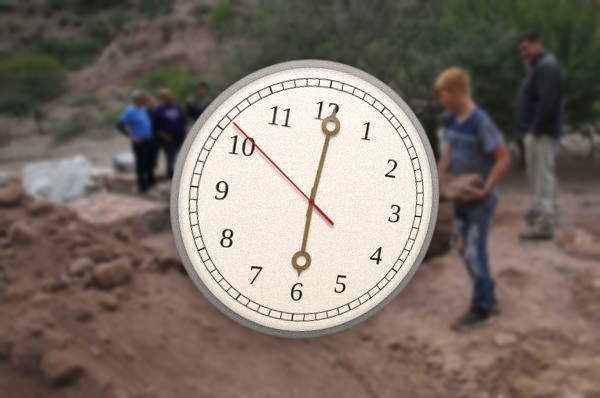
6.00.51
